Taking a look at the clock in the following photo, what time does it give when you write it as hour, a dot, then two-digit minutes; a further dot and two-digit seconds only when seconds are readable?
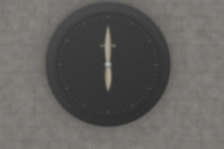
6.00
